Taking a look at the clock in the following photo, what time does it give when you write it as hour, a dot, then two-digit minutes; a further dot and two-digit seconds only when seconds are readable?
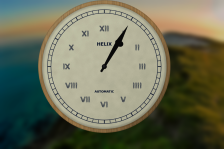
1.05
